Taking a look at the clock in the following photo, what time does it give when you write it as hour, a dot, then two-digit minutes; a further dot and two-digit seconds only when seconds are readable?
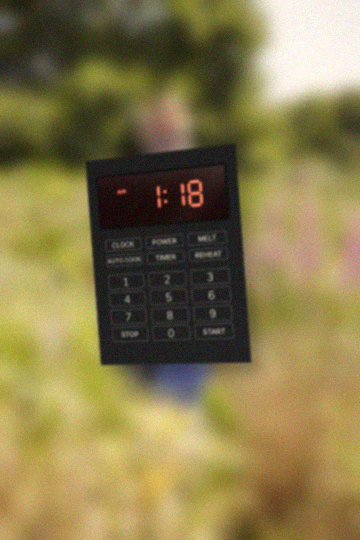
1.18
